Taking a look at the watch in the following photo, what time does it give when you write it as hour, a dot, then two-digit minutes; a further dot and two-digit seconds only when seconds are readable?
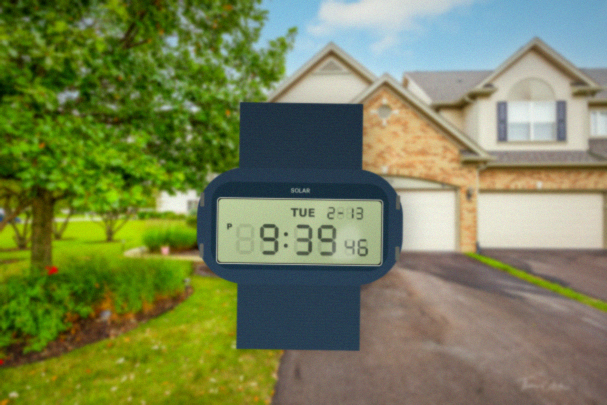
9.39.46
